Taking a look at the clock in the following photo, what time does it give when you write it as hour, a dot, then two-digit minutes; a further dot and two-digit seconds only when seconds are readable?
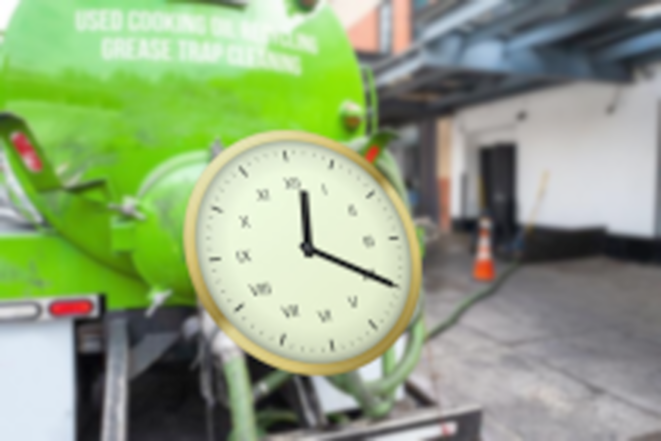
12.20
